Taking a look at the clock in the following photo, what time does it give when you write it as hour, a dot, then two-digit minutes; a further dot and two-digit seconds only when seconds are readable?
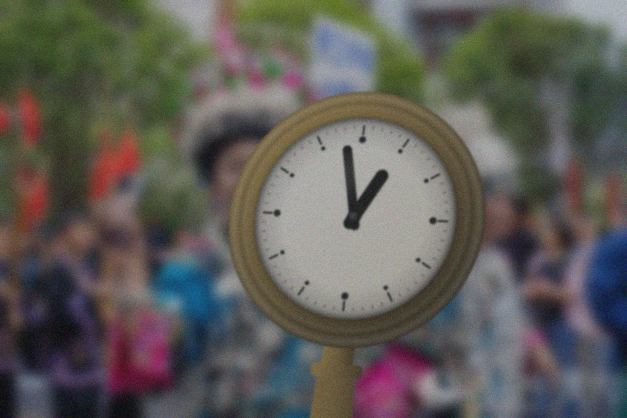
12.58
